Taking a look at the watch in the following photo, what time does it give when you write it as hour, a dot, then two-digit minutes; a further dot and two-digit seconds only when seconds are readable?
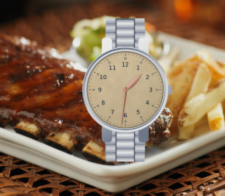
1.31
